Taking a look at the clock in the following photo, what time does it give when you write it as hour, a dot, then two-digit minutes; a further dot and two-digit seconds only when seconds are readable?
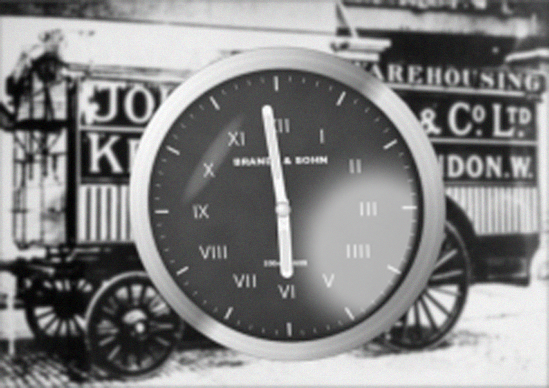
5.59
